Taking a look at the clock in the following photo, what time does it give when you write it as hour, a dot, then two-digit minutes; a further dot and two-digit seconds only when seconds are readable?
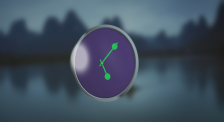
5.07
